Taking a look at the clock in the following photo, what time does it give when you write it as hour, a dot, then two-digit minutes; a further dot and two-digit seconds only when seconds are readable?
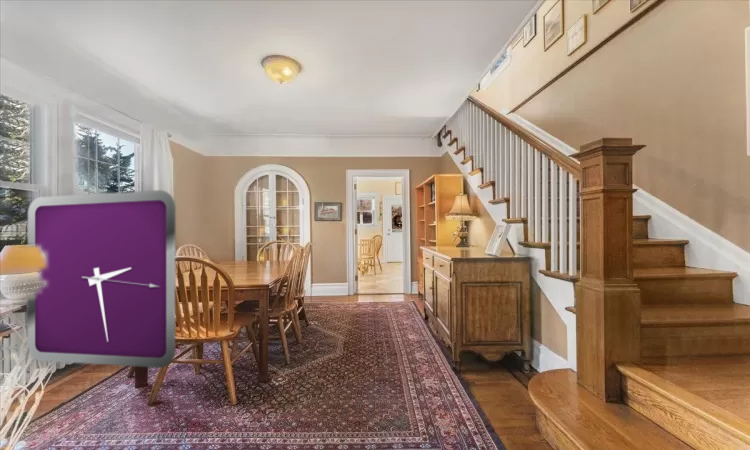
2.28.16
